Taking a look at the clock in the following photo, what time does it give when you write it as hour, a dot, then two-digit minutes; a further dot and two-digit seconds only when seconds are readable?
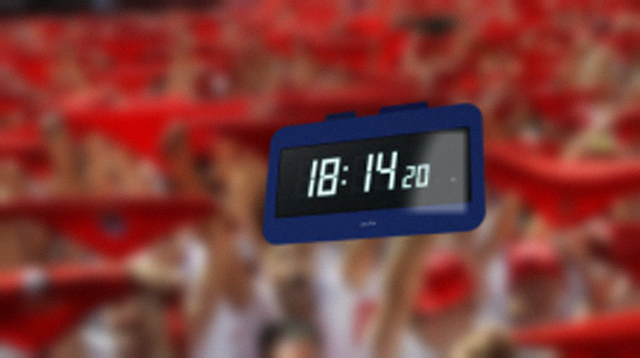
18.14.20
